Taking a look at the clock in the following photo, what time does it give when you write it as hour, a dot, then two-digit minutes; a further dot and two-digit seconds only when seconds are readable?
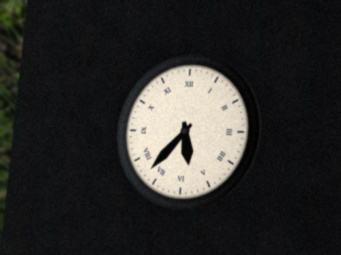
5.37
